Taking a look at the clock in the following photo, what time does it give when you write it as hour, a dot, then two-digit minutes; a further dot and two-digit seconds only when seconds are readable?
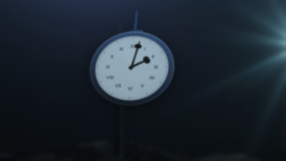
2.02
